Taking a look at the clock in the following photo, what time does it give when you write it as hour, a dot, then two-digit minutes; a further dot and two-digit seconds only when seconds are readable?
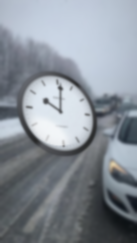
10.01
